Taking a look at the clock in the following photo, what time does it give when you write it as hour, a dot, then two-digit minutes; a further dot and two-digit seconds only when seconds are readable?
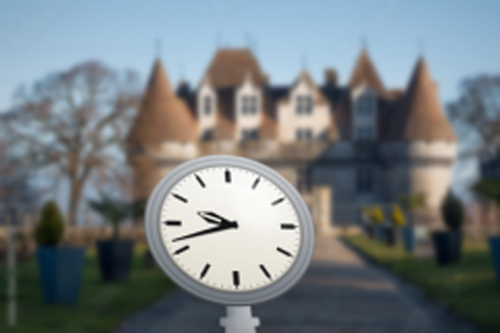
9.42
